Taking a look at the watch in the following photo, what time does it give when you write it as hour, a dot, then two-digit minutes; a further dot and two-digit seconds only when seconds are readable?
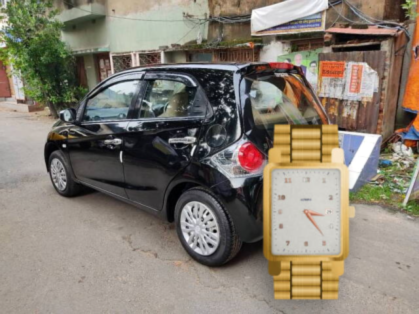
3.24
